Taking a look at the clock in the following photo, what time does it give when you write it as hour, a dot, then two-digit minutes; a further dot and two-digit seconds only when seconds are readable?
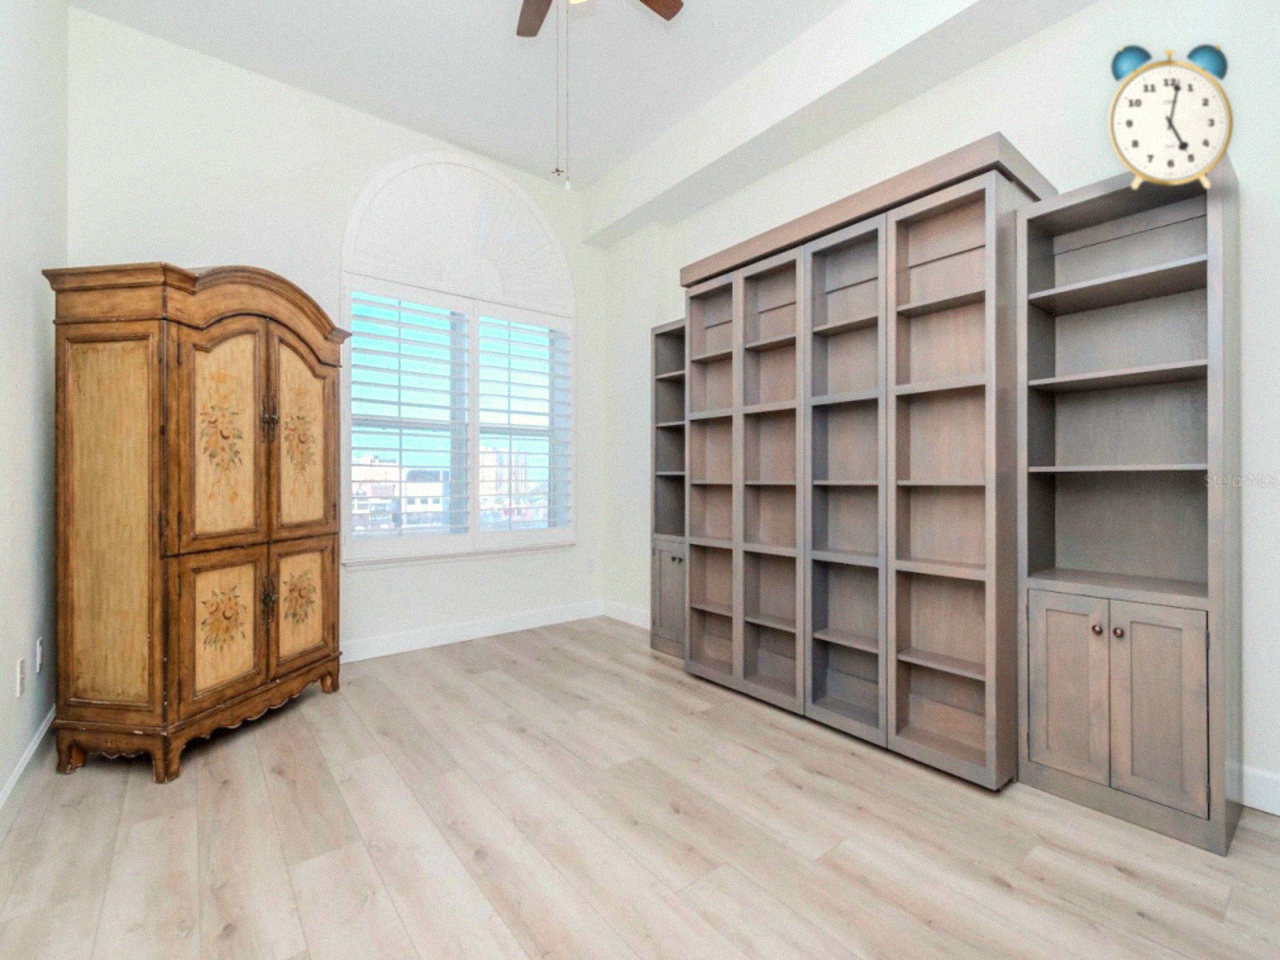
5.02
